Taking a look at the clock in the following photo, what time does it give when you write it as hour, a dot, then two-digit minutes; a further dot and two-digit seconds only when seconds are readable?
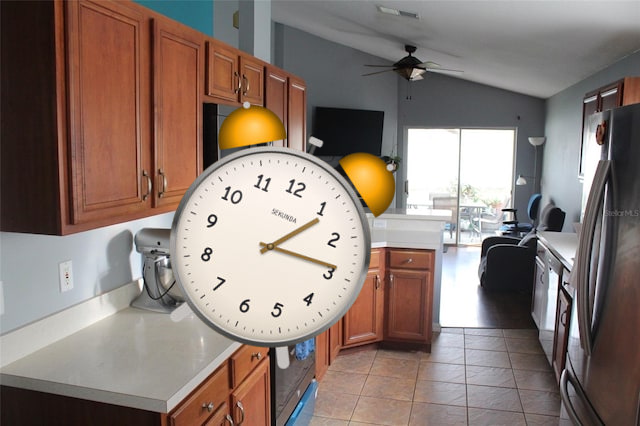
1.14
